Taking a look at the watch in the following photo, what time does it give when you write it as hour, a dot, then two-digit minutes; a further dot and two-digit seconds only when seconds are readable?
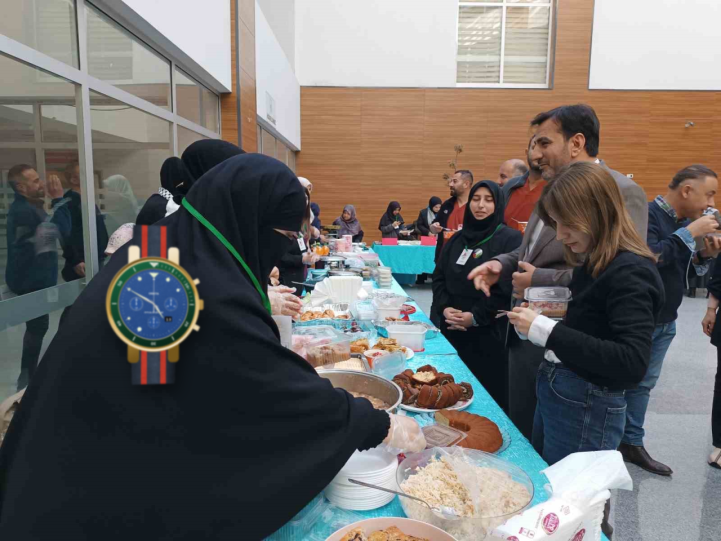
4.50
